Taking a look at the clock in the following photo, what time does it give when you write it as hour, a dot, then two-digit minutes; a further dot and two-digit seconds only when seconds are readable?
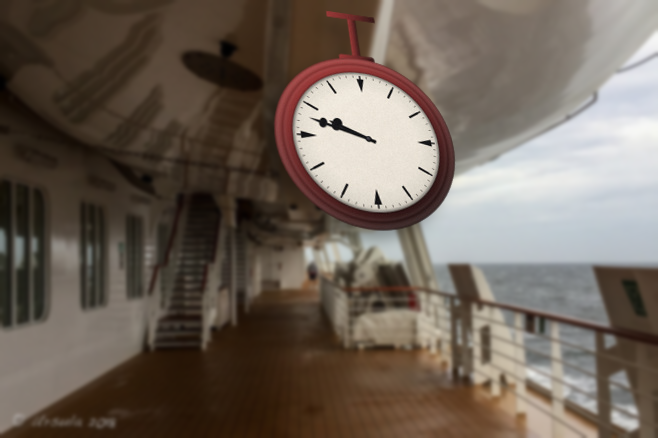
9.48
